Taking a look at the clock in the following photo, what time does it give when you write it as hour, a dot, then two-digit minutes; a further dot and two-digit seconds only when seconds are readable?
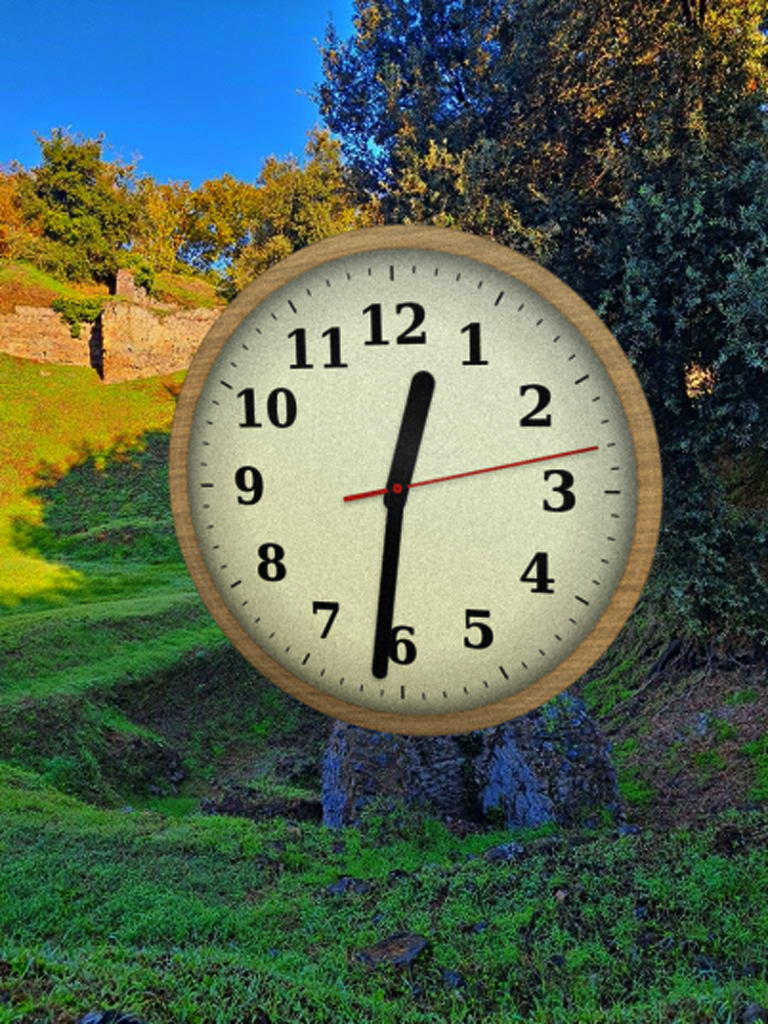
12.31.13
